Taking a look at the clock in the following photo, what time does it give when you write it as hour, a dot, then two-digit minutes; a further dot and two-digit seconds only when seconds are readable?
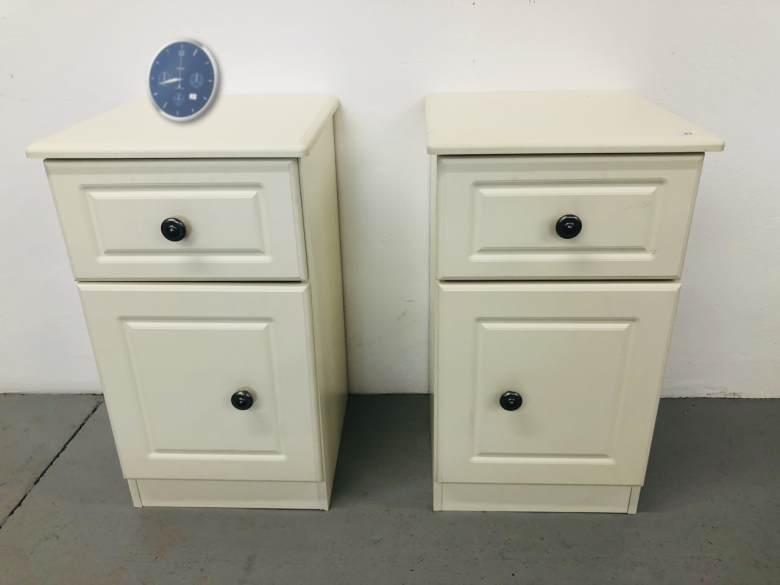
8.43
